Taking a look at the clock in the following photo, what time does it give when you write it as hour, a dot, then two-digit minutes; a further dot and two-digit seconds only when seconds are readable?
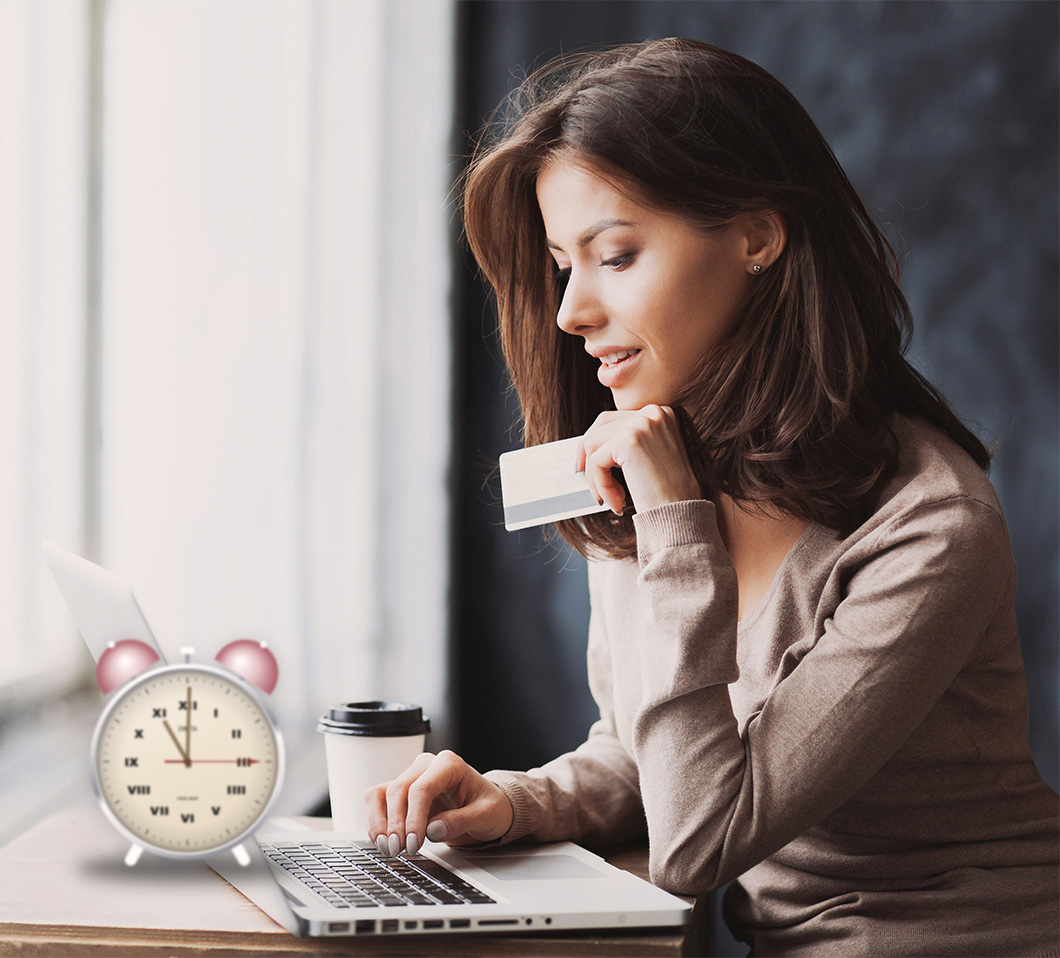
11.00.15
